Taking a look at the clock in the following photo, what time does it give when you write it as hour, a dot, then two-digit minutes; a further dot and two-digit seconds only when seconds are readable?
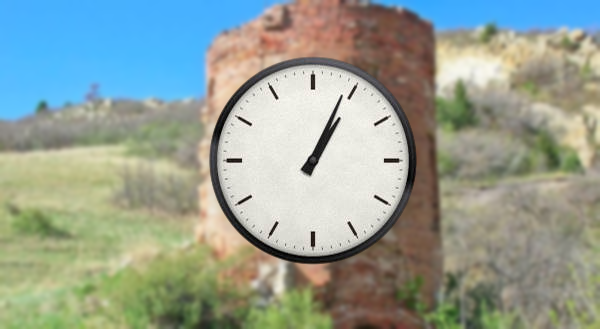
1.04
